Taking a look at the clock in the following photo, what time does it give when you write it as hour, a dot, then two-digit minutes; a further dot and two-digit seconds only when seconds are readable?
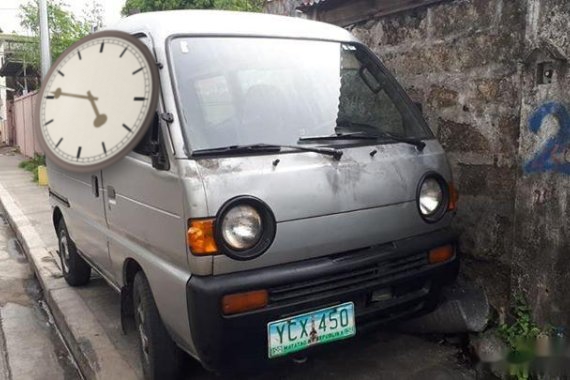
4.46
